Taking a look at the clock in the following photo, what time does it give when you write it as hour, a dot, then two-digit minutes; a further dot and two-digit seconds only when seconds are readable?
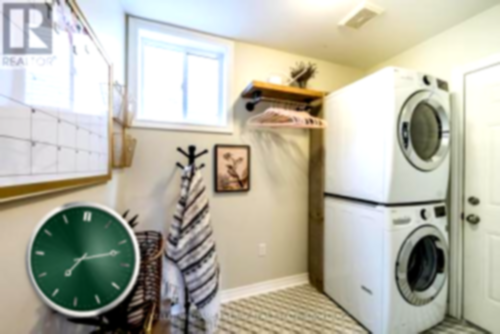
7.12
